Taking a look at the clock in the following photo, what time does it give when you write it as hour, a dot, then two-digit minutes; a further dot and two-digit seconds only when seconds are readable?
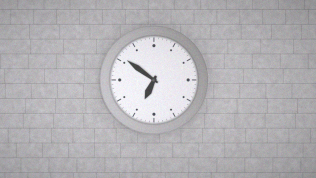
6.51
